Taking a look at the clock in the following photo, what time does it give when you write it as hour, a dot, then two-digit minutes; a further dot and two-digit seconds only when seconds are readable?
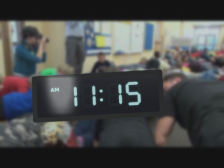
11.15
